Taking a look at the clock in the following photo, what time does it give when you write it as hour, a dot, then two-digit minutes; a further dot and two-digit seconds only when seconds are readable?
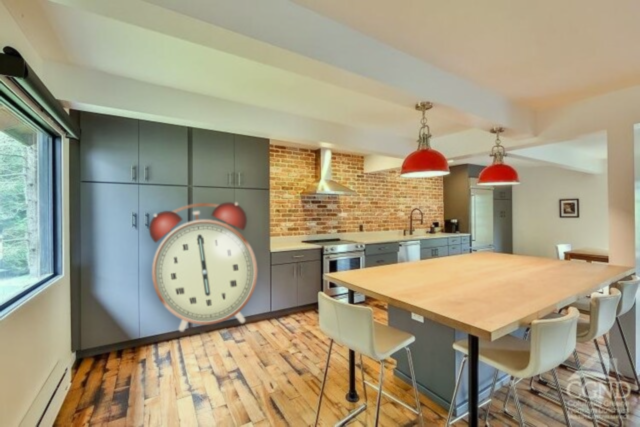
6.00
